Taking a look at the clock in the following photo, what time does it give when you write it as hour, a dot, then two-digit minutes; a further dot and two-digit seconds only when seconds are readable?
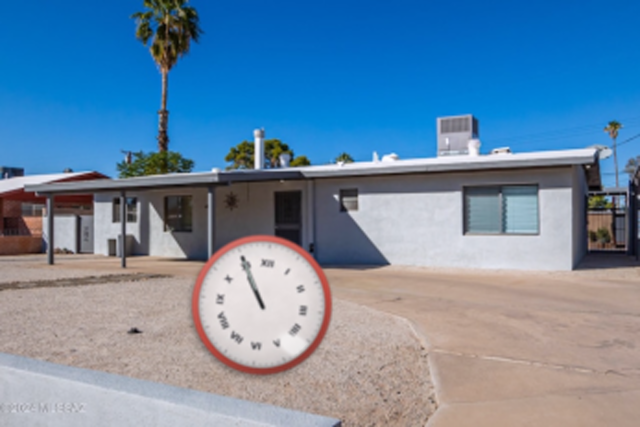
10.55
